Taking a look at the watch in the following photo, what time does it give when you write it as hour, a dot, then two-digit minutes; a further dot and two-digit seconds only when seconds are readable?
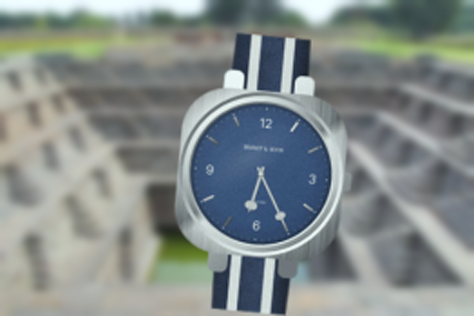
6.25
